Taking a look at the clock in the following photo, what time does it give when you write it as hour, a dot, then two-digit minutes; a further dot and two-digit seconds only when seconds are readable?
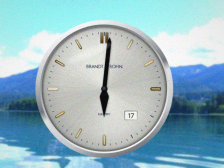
6.01
